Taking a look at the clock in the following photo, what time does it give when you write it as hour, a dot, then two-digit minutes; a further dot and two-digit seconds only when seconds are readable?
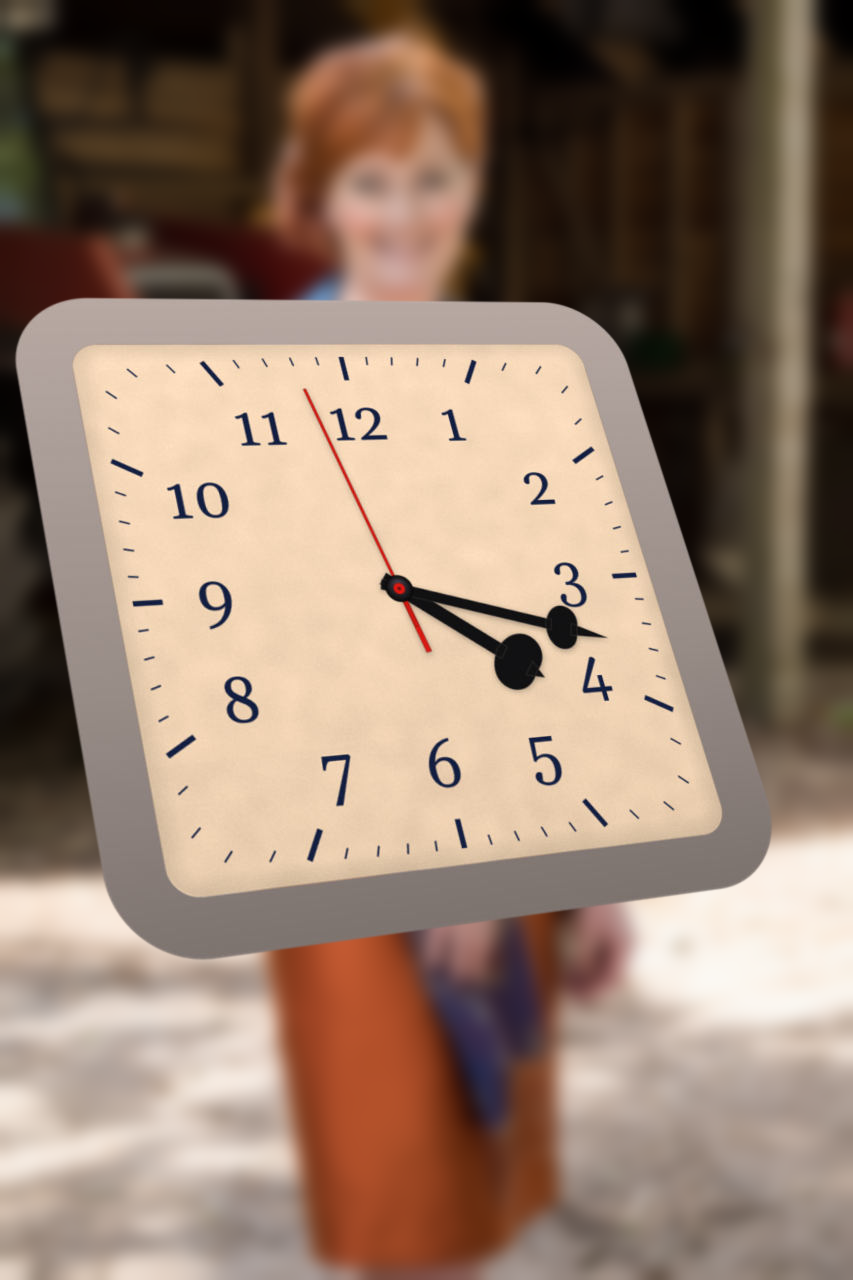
4.17.58
